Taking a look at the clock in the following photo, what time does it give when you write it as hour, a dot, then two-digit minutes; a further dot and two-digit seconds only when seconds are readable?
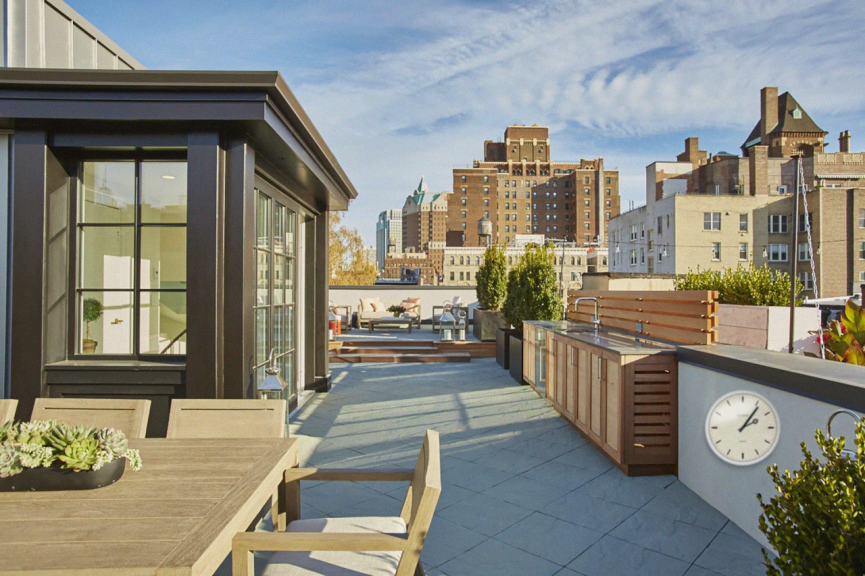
2.06
